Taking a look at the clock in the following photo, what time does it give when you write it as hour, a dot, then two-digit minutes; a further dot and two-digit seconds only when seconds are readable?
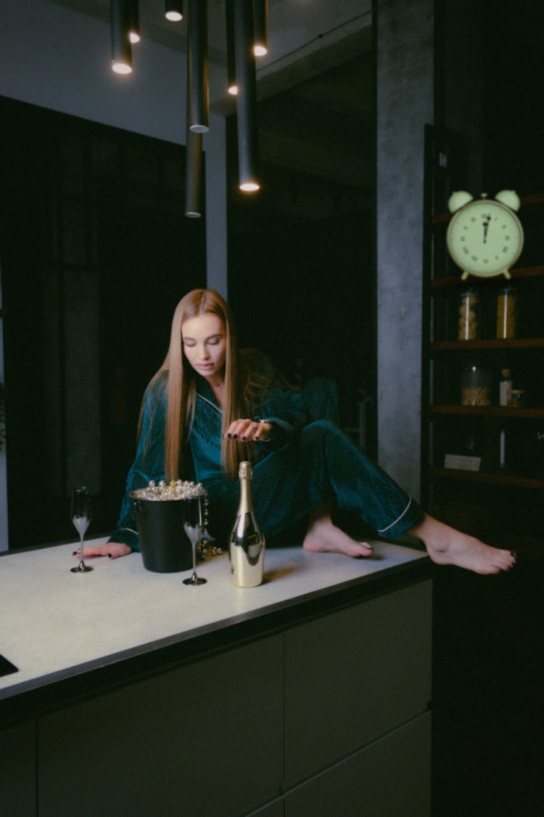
12.02
